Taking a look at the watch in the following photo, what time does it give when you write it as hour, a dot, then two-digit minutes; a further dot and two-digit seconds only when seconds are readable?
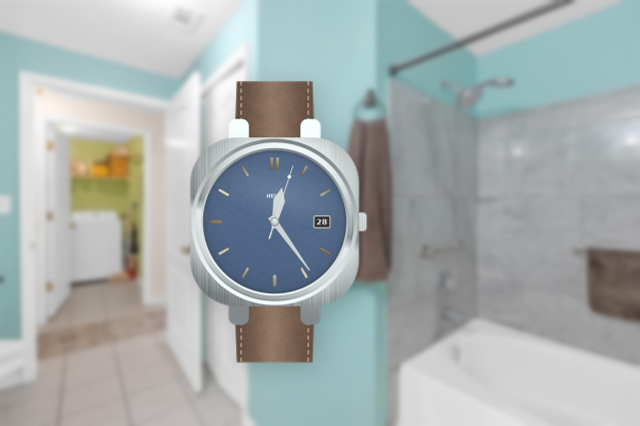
12.24.03
